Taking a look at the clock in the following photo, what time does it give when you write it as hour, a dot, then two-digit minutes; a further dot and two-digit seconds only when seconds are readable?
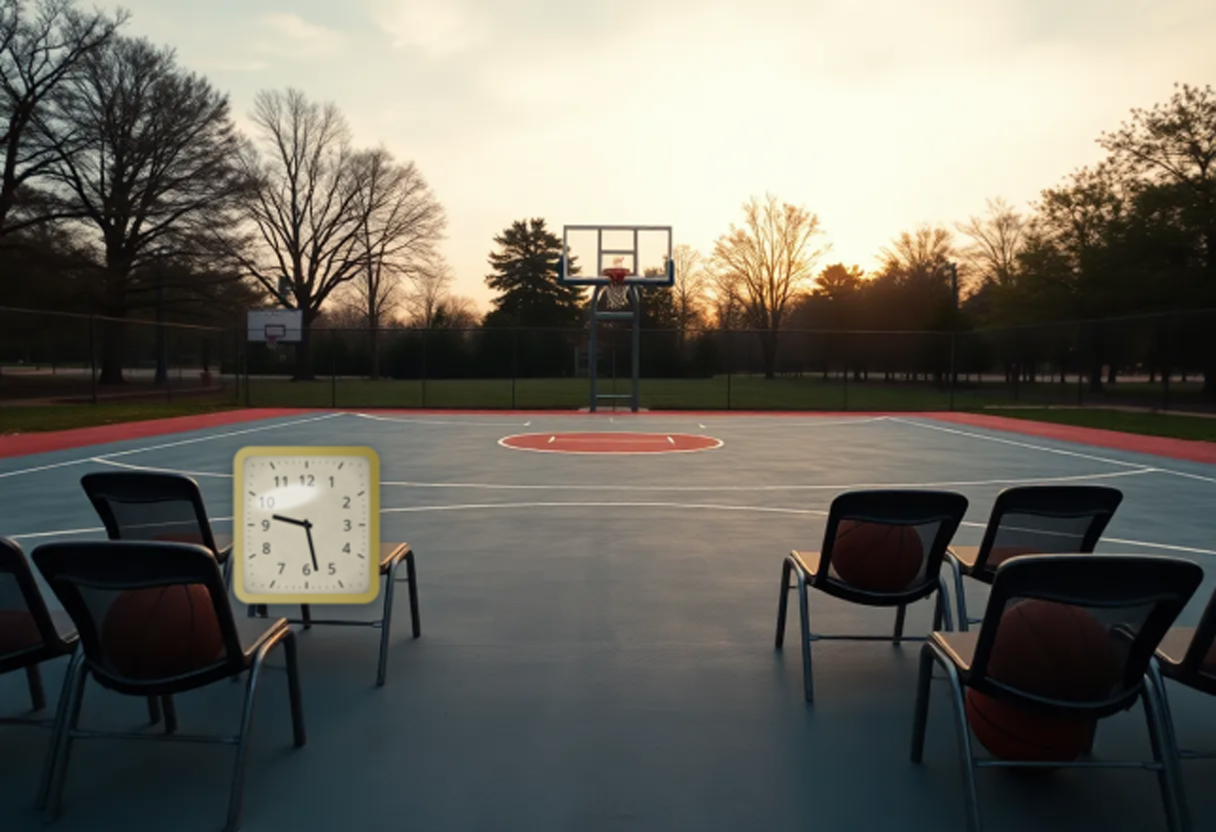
9.28
